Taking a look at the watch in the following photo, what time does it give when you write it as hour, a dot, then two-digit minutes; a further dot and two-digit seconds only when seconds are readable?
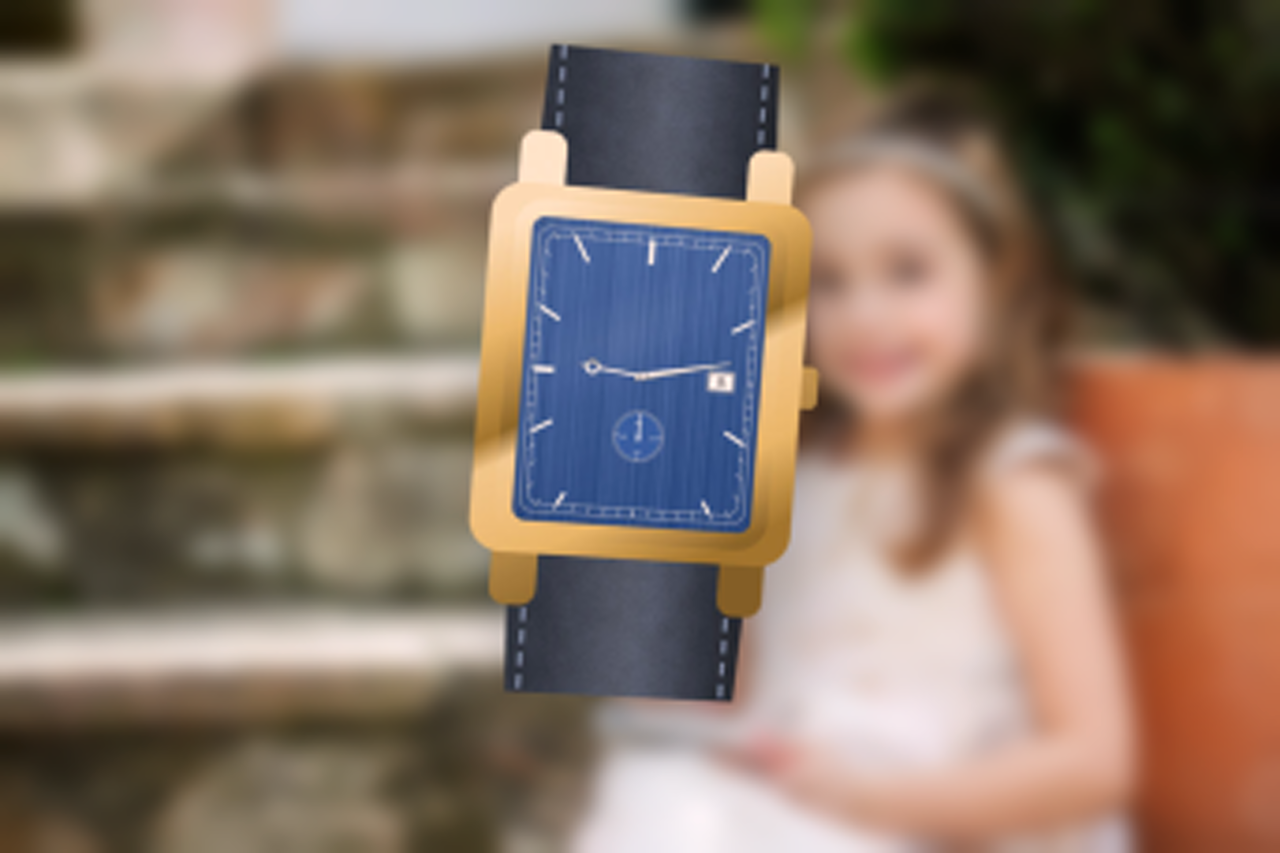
9.13
